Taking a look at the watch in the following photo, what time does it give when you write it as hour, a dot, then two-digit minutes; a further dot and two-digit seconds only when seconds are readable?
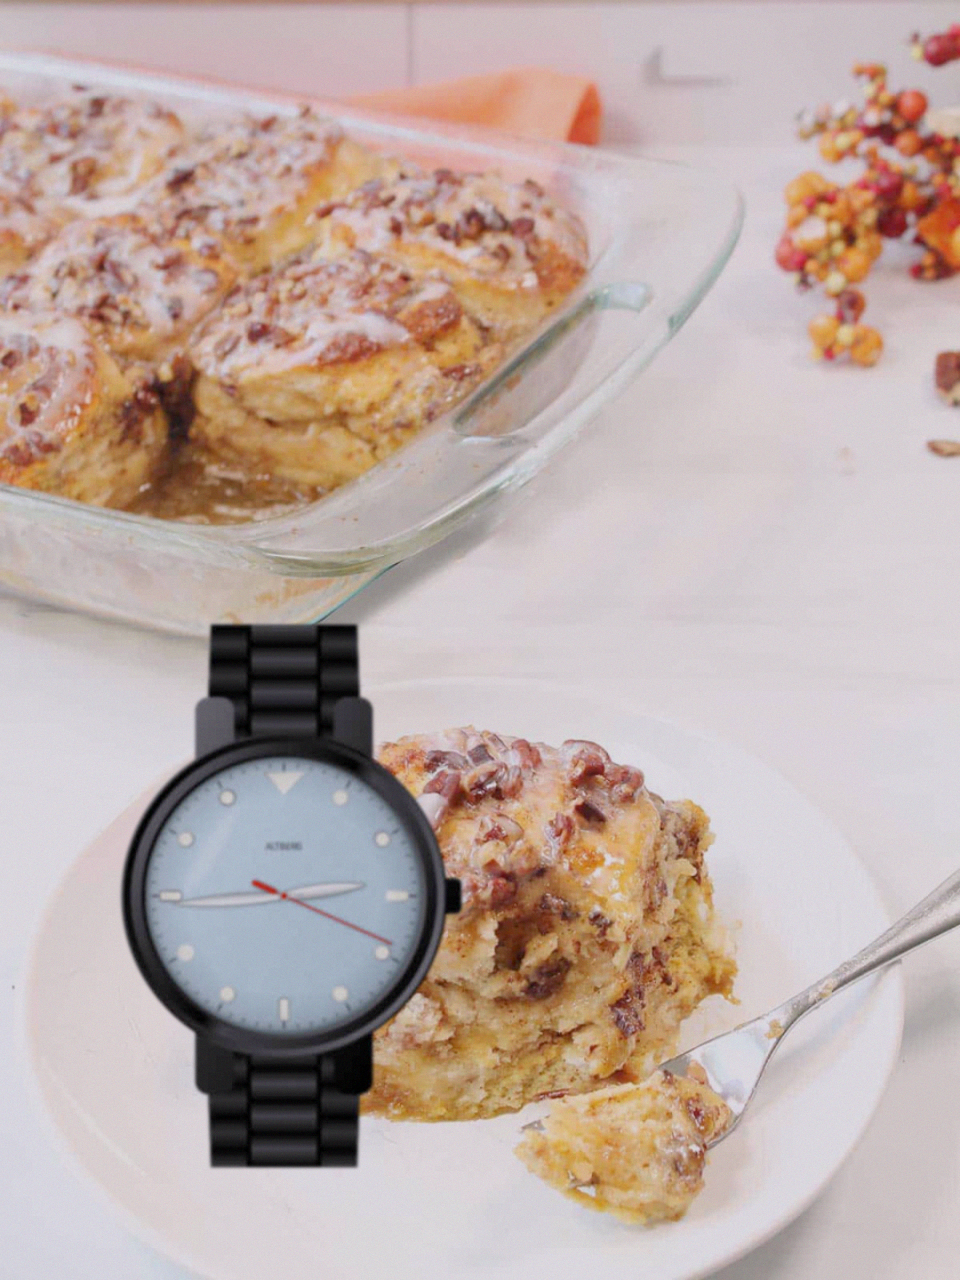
2.44.19
